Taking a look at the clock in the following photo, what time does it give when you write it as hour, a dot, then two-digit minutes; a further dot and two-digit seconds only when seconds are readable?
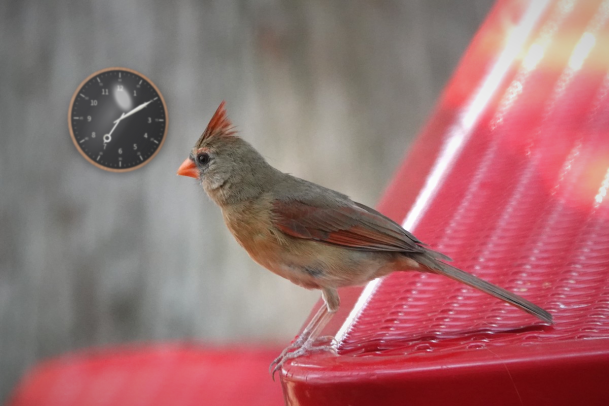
7.10
